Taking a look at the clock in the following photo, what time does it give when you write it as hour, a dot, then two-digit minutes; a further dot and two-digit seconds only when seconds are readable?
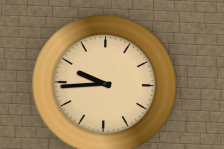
9.44
